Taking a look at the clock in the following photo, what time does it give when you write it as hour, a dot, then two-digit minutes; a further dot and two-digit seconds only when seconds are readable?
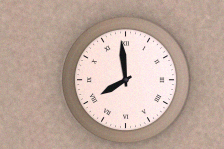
7.59
